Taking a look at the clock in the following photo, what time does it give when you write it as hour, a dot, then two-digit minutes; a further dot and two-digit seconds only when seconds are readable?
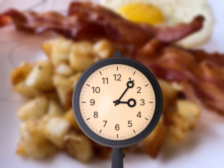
3.06
